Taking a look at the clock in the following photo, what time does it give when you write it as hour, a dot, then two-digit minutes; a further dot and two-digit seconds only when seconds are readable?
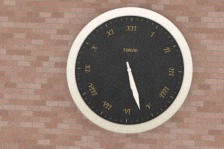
5.27
